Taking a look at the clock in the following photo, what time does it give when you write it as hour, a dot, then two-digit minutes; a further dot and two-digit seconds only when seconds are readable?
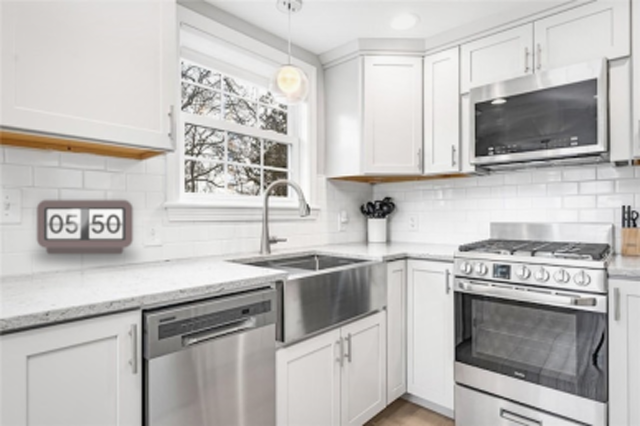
5.50
